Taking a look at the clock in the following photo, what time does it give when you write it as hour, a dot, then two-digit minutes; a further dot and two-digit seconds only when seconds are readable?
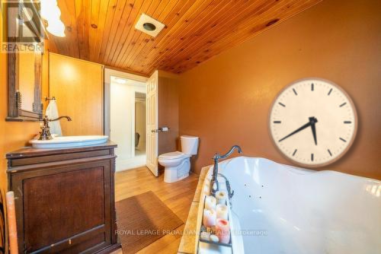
5.40
